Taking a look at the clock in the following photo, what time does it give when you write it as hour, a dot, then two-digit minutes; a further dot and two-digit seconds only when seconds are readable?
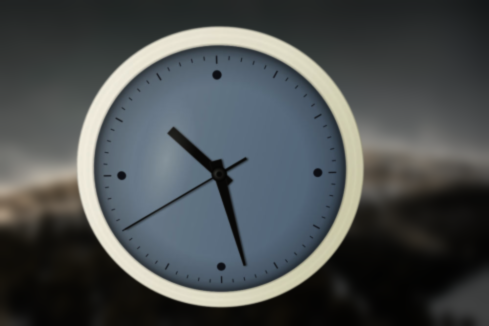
10.27.40
